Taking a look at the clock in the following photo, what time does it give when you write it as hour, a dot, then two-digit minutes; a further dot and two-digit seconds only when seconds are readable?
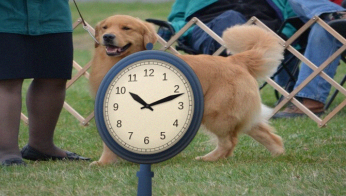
10.12
